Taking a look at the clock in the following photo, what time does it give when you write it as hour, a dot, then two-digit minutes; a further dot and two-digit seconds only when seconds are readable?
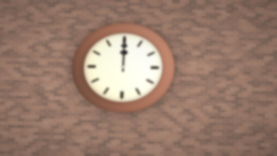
12.00
